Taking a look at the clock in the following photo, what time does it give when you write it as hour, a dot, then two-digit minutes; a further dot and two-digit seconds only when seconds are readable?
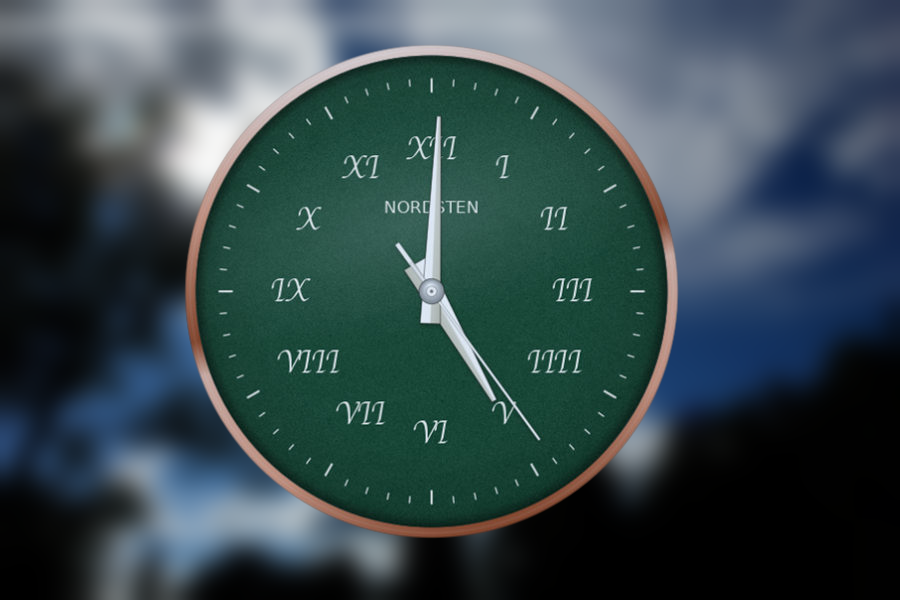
5.00.24
